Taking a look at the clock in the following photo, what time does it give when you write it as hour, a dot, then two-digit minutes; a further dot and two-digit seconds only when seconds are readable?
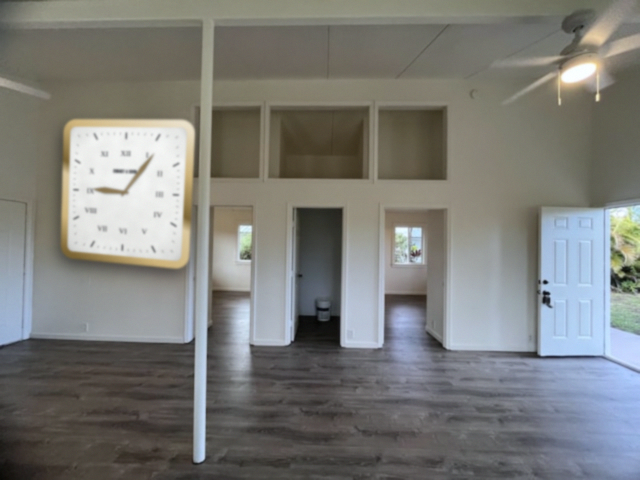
9.06
